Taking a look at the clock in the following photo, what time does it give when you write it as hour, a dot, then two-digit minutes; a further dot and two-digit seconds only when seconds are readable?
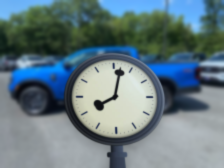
8.02
